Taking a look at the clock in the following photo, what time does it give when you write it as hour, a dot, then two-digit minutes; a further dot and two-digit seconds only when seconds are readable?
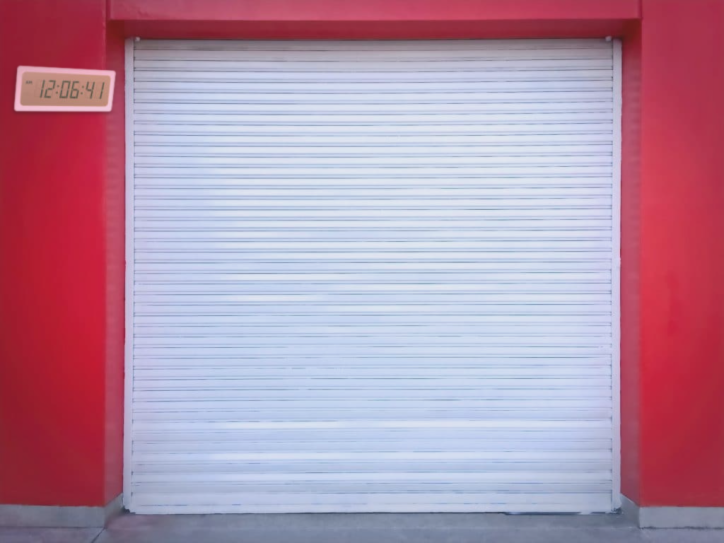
12.06.41
